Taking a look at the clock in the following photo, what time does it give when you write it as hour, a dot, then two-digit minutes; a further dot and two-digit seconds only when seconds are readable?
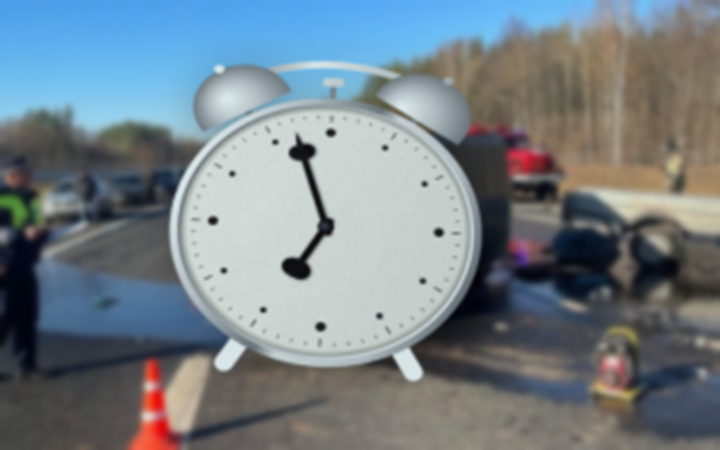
6.57
